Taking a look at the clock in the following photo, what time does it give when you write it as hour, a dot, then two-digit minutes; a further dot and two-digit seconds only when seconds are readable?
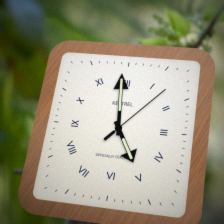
4.59.07
